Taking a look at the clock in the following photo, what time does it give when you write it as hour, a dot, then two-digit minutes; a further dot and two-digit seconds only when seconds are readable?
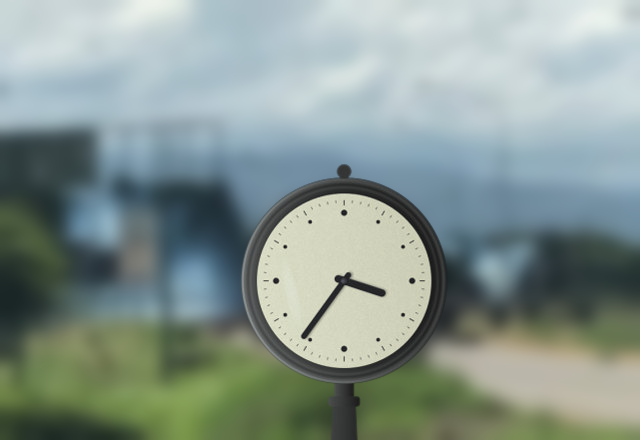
3.36
